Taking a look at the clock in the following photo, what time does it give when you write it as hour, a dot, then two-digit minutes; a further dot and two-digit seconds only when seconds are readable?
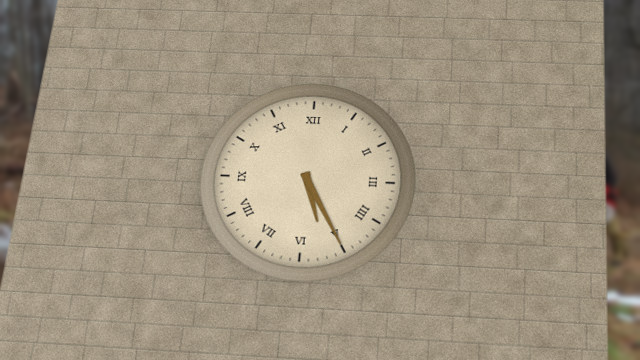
5.25
